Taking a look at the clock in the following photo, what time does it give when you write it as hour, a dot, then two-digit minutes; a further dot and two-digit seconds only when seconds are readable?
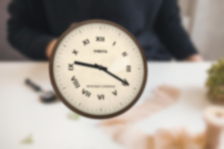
9.20
